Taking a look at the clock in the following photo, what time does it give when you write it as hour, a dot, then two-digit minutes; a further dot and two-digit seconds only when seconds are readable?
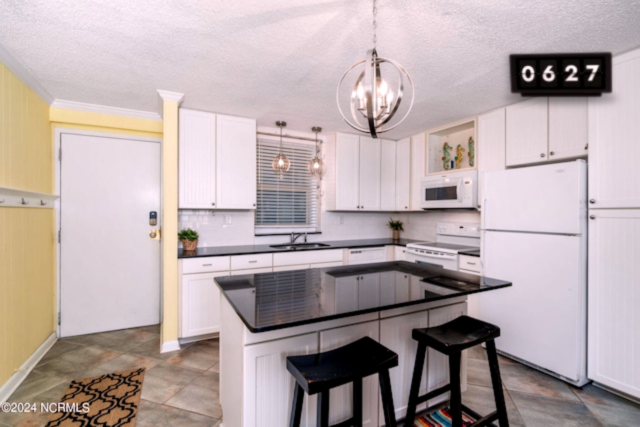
6.27
